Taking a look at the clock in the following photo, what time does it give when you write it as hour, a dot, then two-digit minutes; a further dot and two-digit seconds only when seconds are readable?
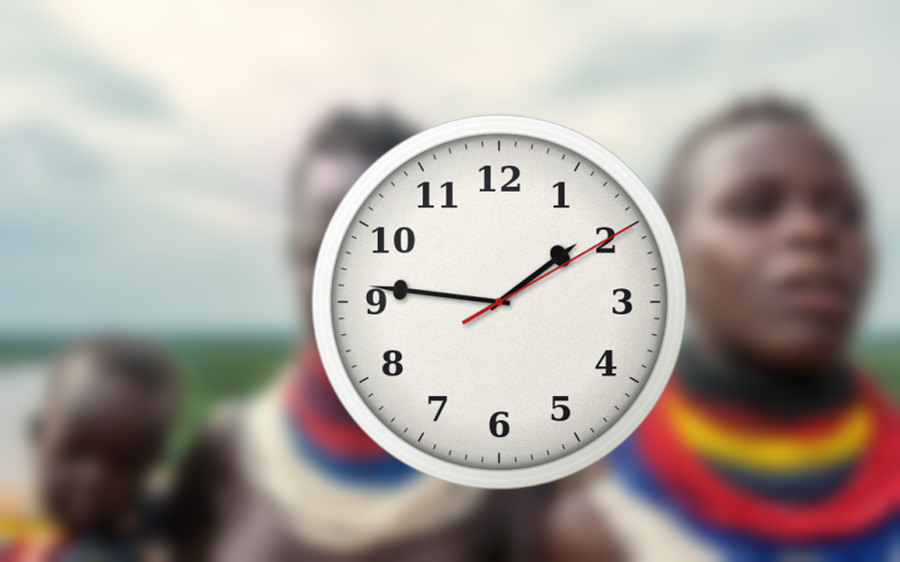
1.46.10
